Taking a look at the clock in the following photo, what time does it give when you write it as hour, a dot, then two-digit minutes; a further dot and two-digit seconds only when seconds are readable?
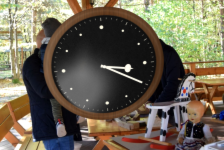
3.20
